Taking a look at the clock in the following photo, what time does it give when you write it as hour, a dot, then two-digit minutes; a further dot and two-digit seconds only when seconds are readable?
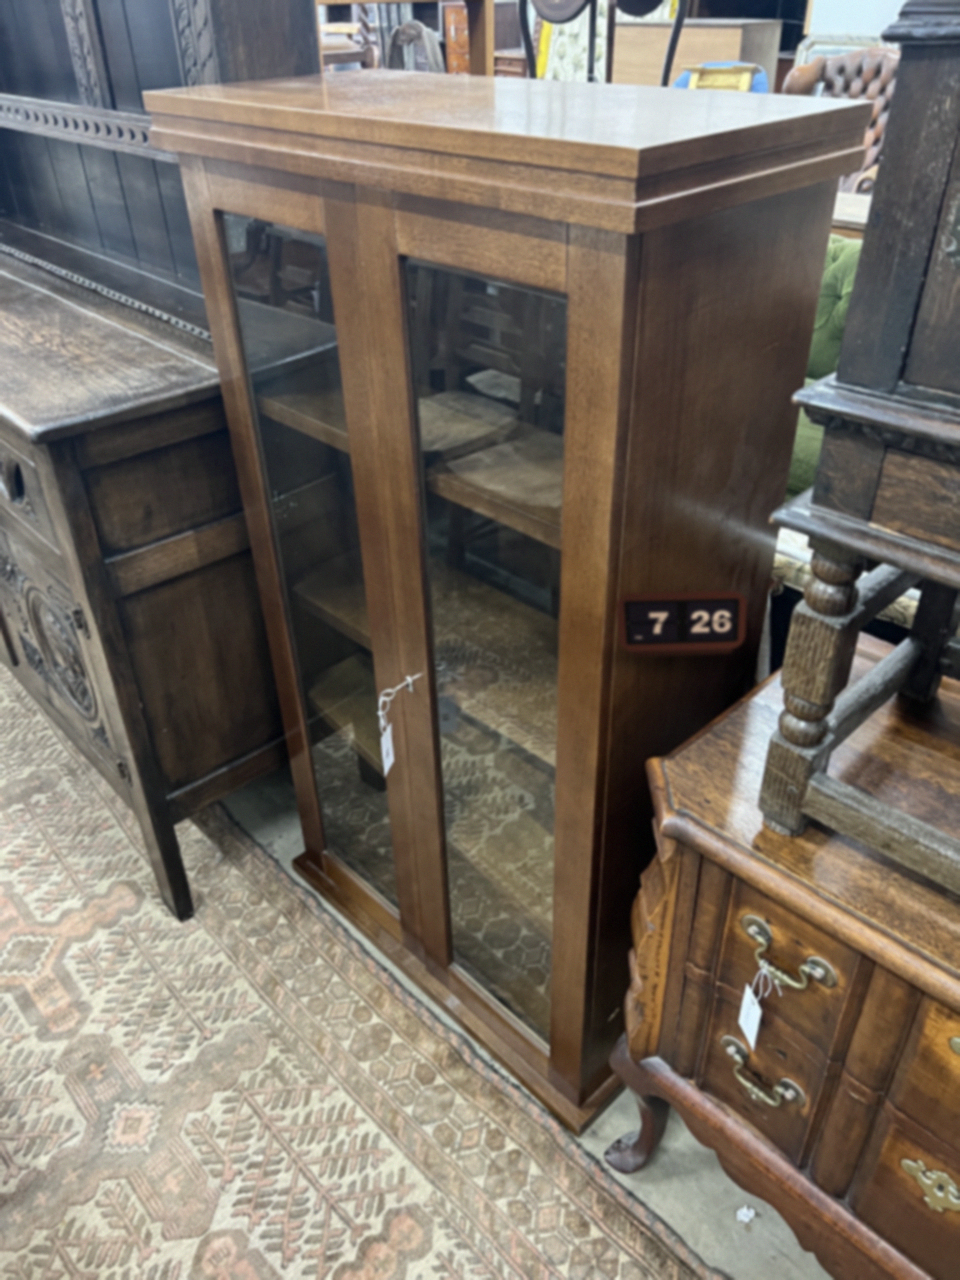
7.26
